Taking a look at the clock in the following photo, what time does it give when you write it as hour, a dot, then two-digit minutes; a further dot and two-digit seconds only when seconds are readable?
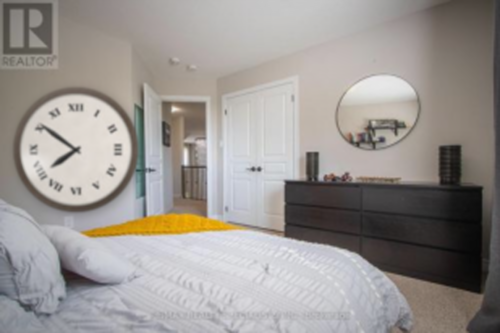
7.51
